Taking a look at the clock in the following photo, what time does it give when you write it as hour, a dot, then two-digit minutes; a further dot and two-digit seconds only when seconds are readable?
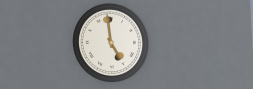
4.59
